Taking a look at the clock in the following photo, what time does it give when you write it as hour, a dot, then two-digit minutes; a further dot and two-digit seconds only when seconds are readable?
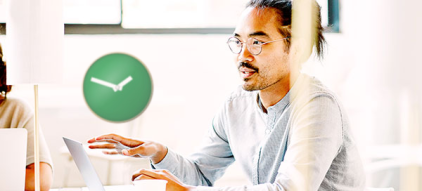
1.48
